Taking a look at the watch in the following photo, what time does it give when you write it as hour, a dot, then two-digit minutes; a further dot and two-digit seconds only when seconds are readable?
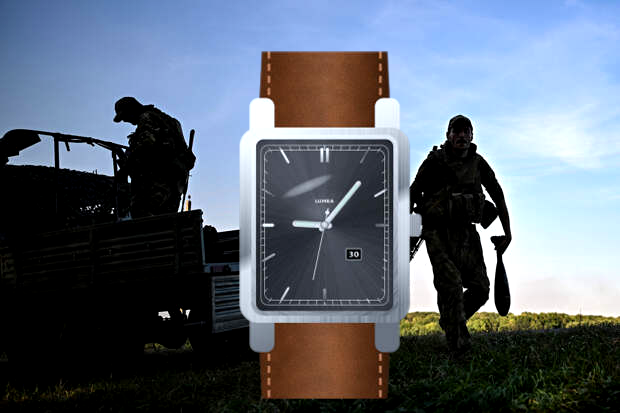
9.06.32
